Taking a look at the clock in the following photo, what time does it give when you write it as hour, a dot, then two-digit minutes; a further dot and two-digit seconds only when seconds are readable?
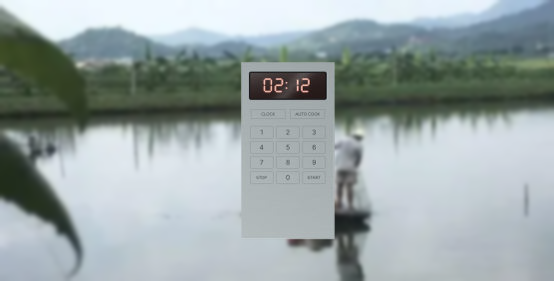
2.12
